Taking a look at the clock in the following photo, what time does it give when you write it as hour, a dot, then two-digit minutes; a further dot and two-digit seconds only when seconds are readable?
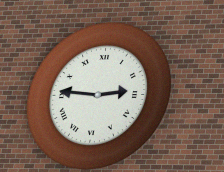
2.46
